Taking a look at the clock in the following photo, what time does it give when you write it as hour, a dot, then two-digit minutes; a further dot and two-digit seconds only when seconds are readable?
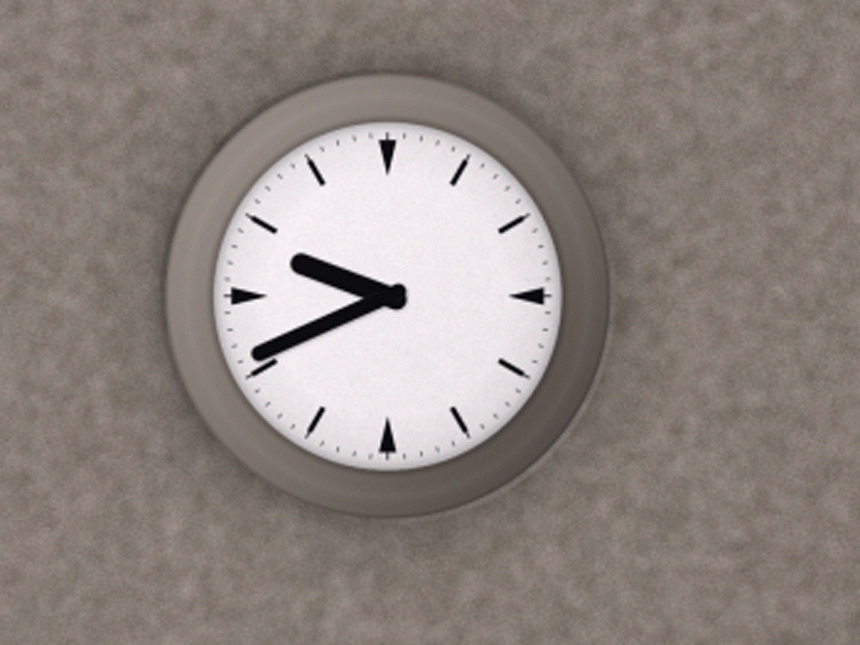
9.41
